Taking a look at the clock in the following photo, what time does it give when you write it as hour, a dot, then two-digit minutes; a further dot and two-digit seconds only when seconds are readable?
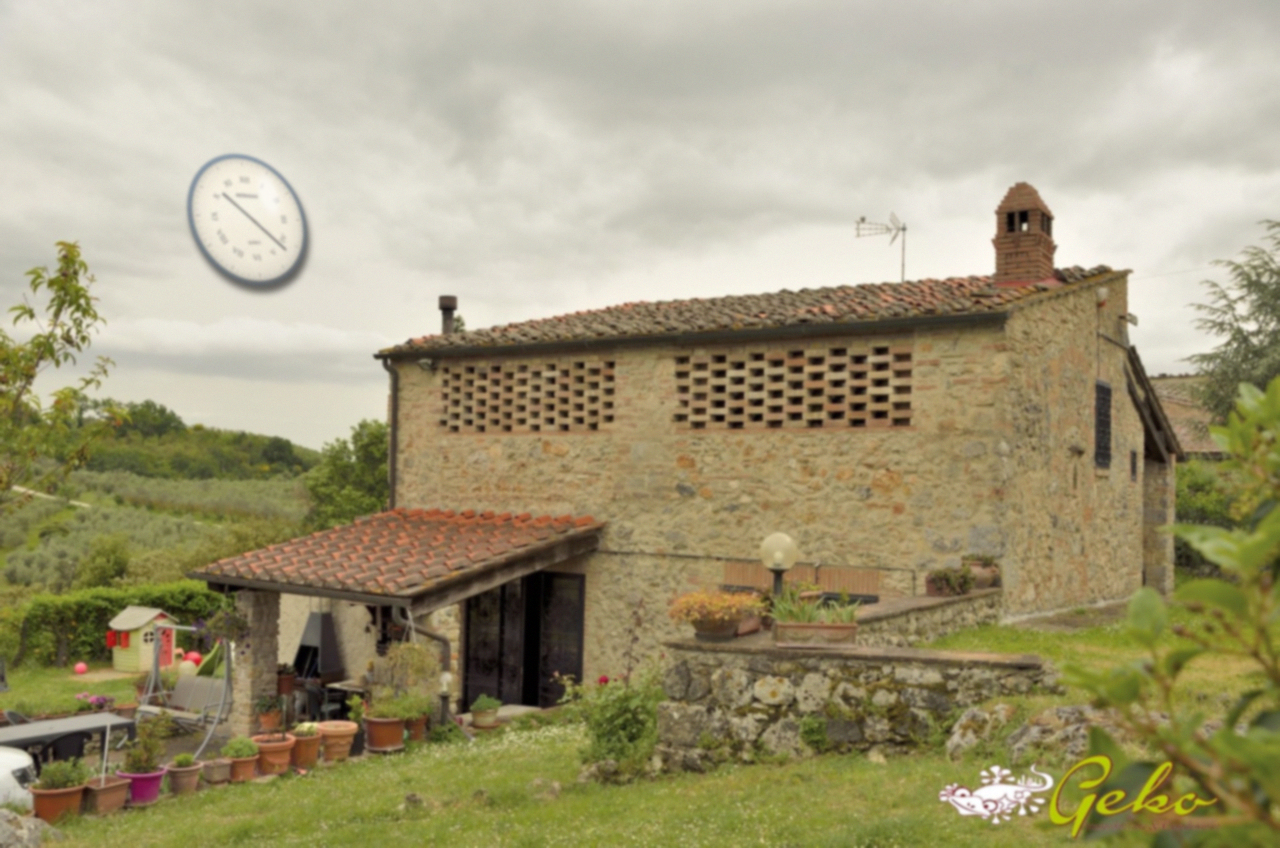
10.22
